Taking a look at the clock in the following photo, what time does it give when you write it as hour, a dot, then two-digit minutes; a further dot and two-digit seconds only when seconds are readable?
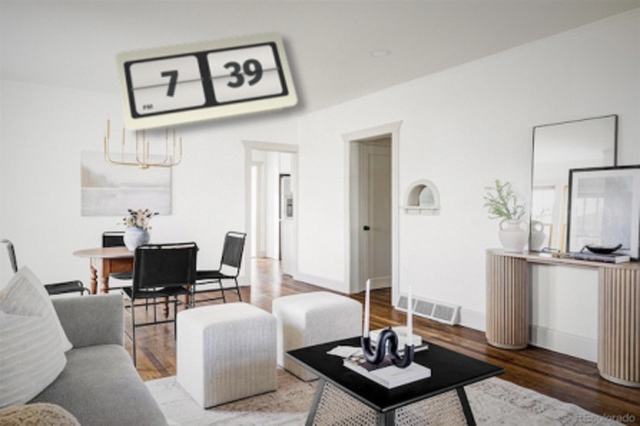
7.39
